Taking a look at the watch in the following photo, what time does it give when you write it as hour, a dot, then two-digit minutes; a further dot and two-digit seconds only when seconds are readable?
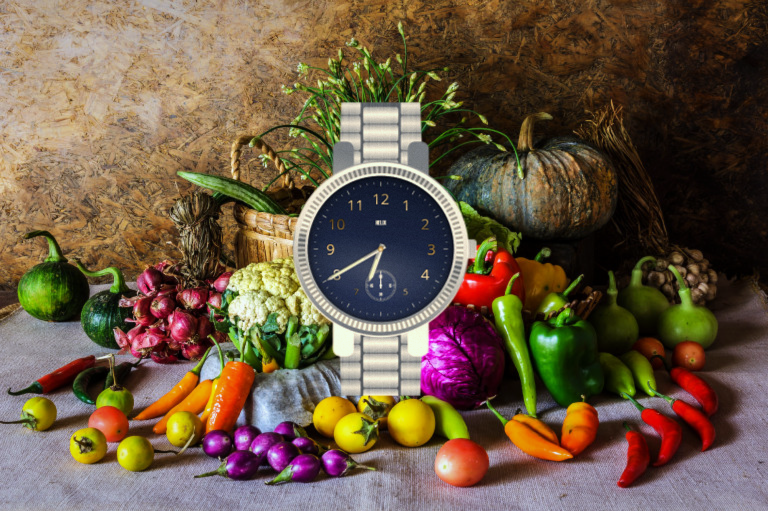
6.40
